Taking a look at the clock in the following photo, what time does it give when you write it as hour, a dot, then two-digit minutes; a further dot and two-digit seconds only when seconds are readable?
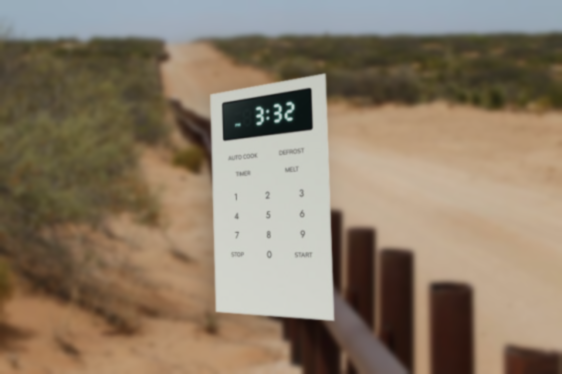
3.32
